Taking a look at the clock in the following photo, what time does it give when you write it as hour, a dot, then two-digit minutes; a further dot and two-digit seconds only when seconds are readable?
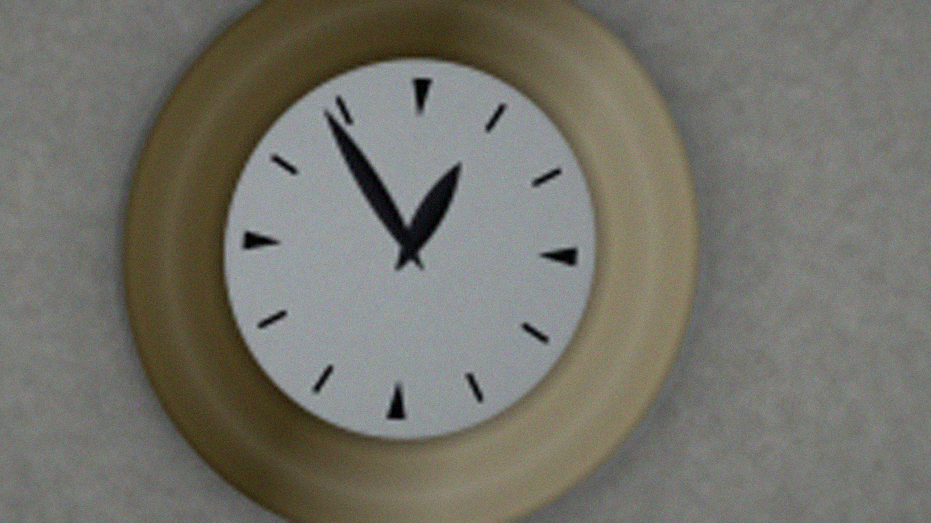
12.54
